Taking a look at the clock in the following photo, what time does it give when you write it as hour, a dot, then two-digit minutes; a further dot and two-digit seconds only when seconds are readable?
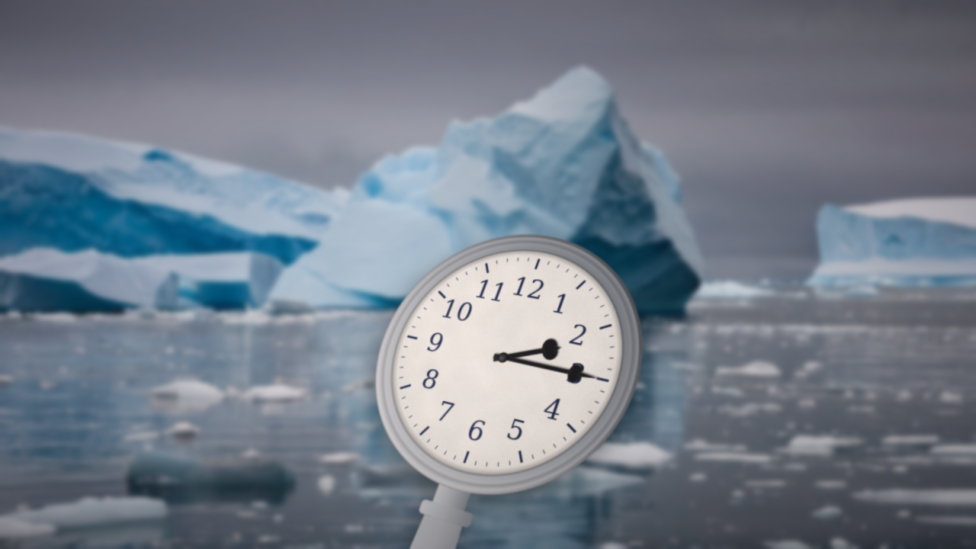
2.15
